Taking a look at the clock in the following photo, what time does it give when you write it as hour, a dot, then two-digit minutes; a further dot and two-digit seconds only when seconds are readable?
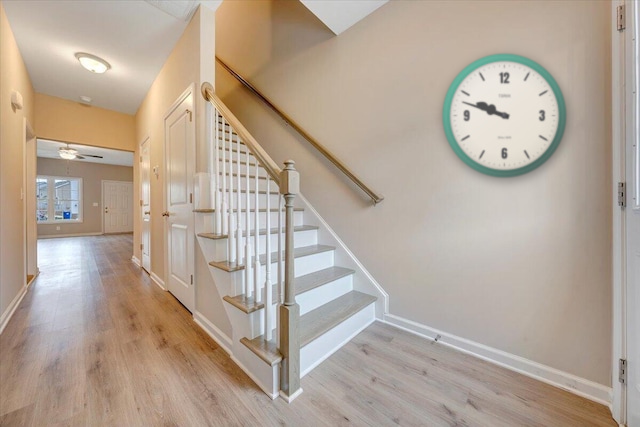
9.48
